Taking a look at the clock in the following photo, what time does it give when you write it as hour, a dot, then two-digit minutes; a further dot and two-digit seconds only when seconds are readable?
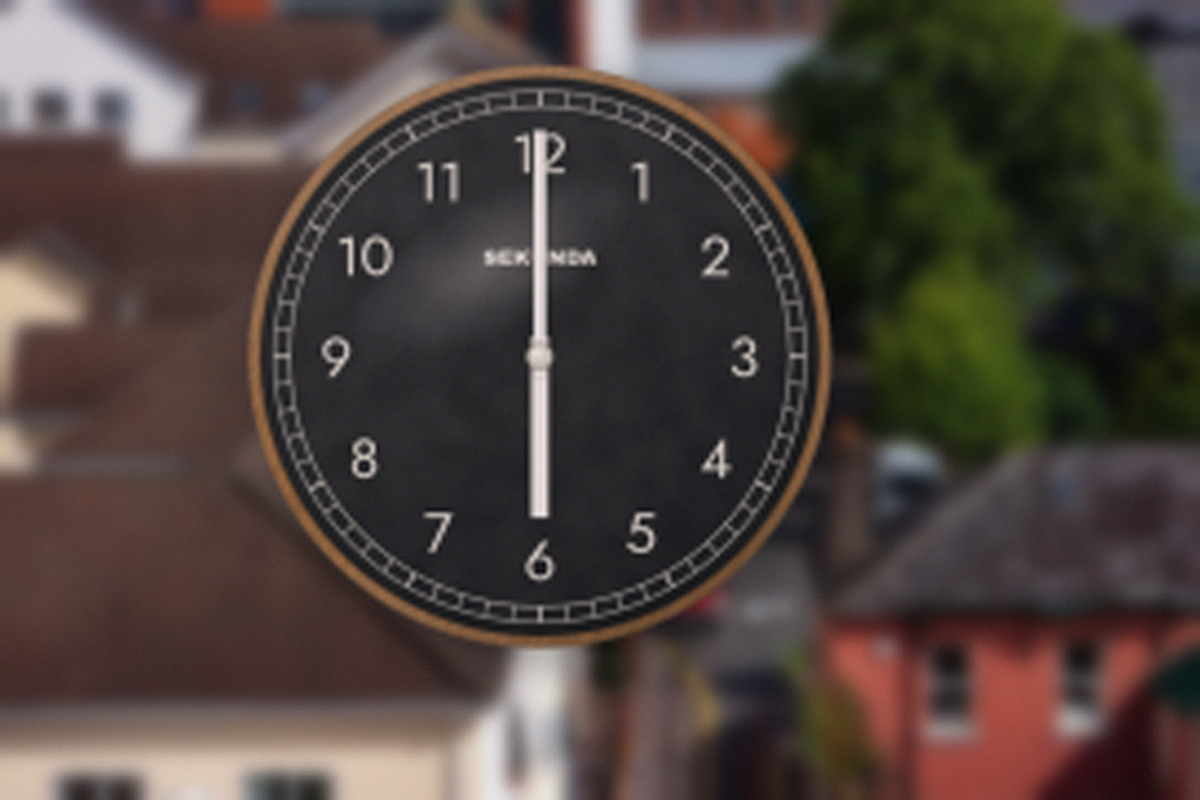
6.00
